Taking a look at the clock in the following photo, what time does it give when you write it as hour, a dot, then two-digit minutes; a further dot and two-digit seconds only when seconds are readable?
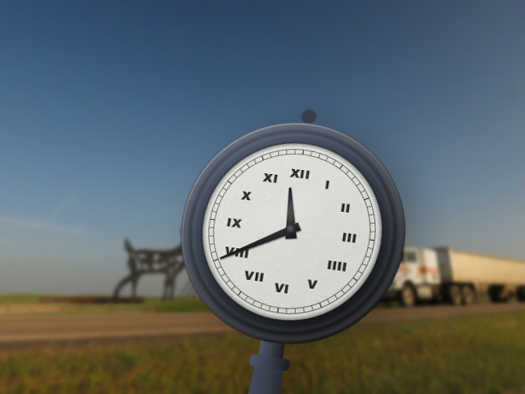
11.40
